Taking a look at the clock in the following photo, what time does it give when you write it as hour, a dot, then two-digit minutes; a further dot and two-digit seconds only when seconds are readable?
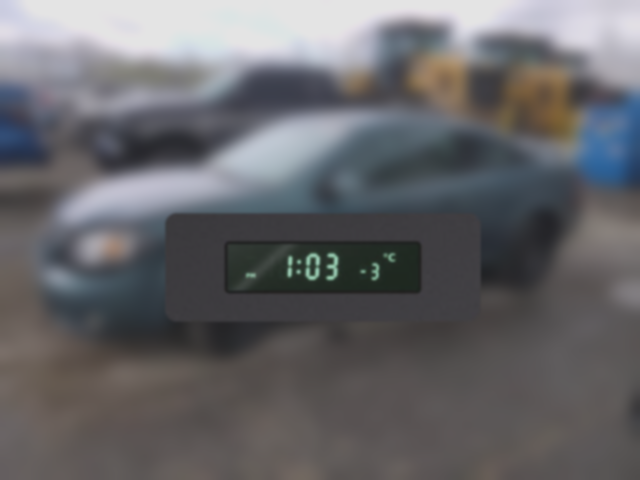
1.03
